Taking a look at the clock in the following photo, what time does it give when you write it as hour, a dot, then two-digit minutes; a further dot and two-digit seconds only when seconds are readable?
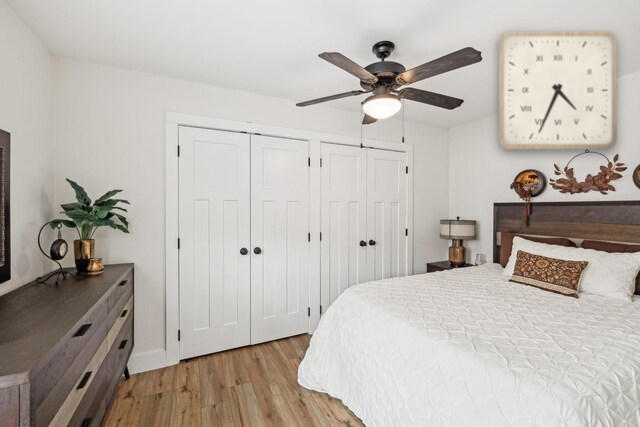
4.34
